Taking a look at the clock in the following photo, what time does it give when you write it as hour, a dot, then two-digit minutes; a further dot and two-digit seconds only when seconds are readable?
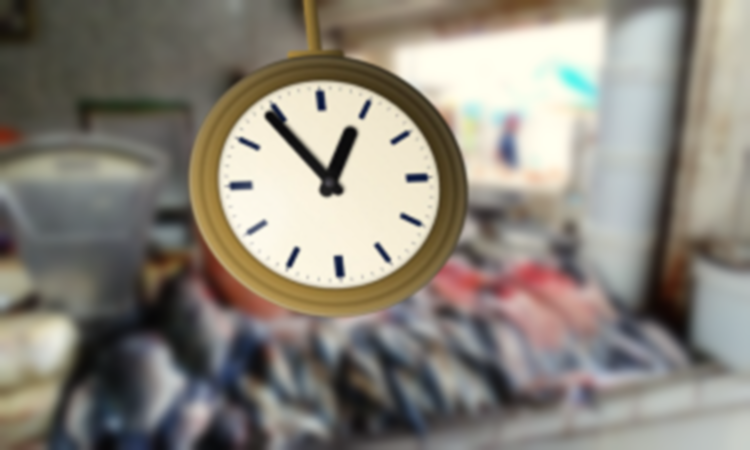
12.54
